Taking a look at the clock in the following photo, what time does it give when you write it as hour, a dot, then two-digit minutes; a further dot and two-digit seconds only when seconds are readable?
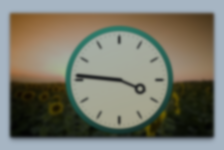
3.46
